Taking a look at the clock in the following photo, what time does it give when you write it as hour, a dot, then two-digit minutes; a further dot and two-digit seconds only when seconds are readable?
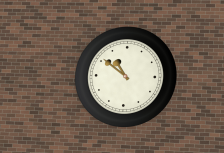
10.51
